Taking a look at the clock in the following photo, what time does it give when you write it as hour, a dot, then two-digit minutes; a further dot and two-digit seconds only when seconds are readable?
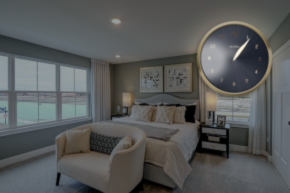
1.06
